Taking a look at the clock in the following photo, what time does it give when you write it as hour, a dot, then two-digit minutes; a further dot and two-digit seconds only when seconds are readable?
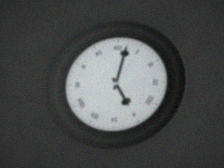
5.02
